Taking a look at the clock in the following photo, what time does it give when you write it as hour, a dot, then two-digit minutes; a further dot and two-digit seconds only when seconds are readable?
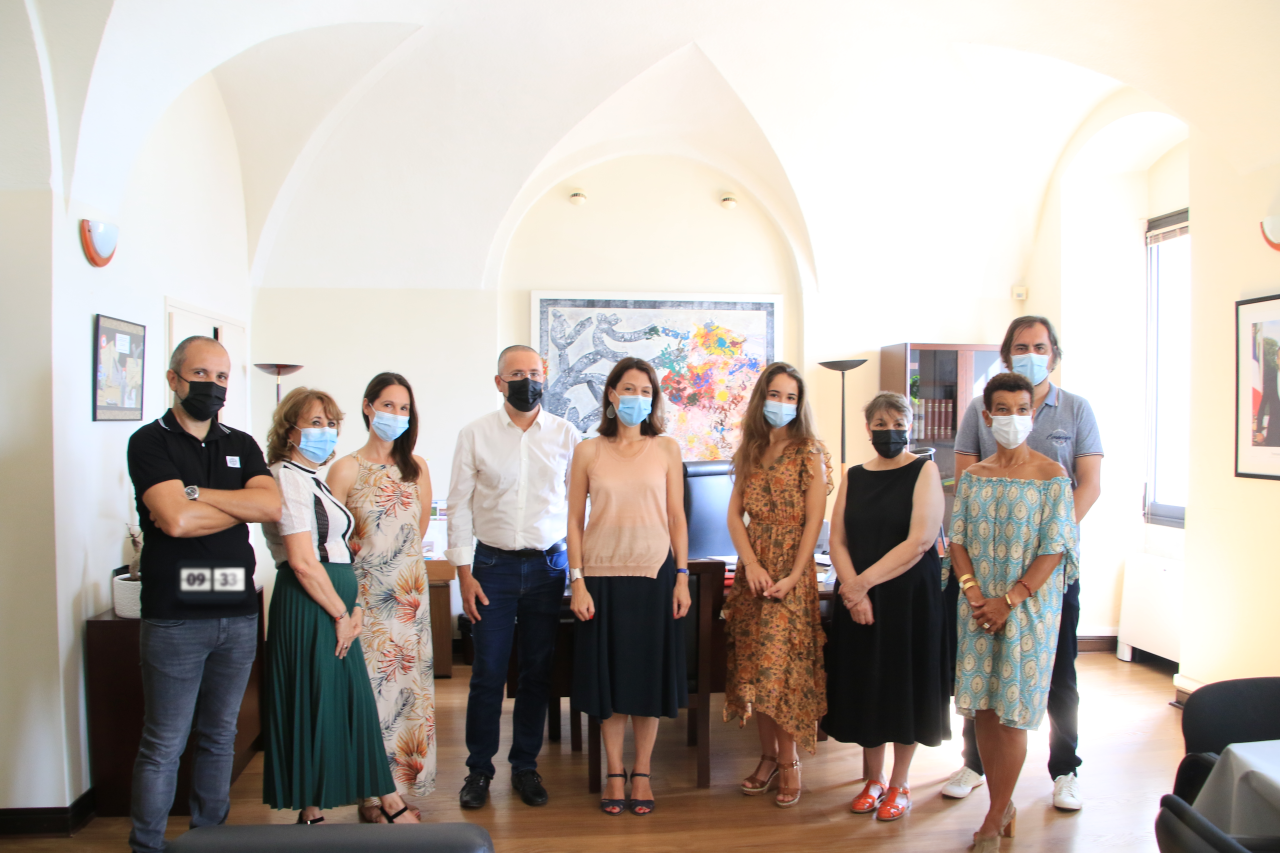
9.33
